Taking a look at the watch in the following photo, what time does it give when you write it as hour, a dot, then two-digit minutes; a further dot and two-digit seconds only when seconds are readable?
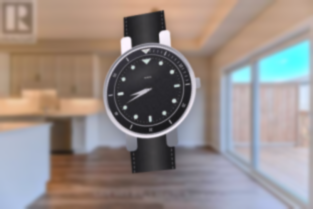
8.41
